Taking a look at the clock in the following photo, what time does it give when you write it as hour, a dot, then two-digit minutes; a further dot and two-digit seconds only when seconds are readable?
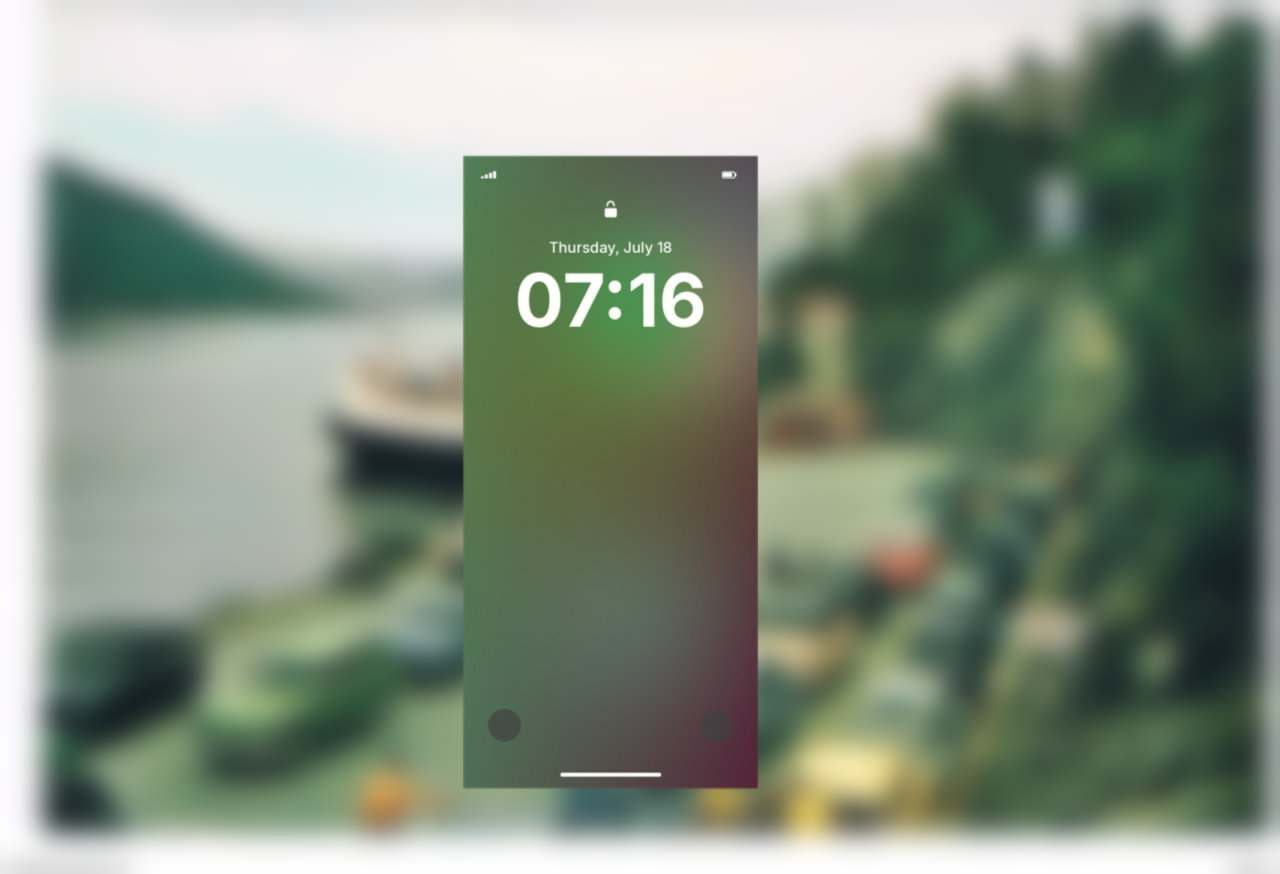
7.16
